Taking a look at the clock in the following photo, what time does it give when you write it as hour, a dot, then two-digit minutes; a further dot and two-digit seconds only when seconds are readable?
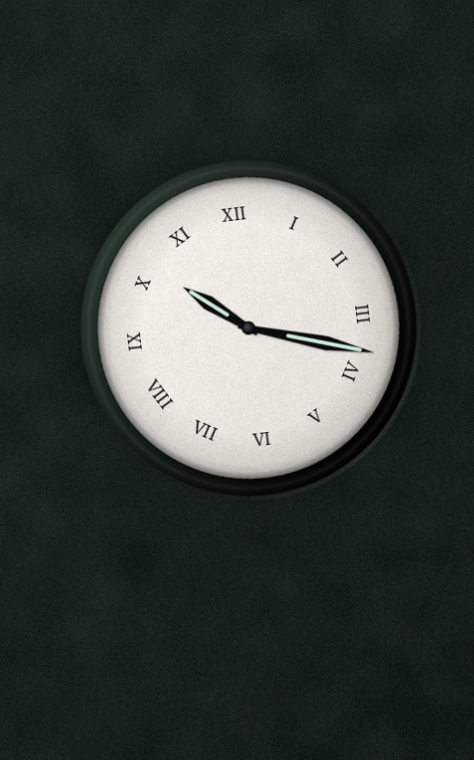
10.18
